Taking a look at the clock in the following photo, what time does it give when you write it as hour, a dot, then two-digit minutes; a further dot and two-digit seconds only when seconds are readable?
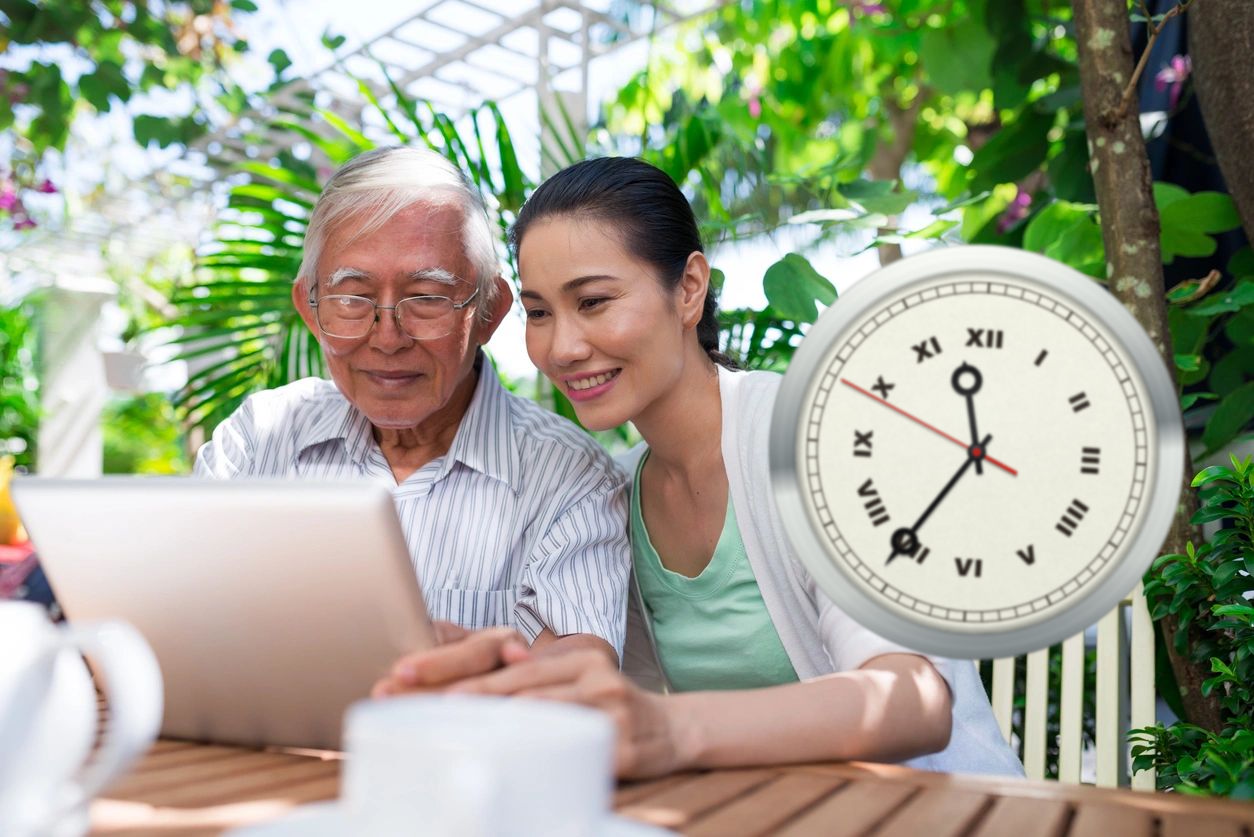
11.35.49
